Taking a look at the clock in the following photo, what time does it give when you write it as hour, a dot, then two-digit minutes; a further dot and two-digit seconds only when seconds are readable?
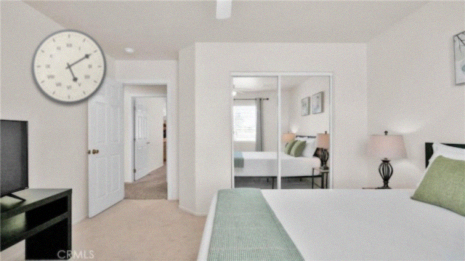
5.10
